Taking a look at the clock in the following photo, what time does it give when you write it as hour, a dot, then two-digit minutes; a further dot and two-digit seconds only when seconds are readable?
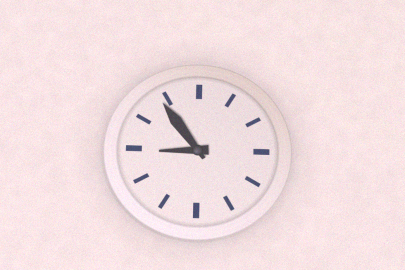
8.54
